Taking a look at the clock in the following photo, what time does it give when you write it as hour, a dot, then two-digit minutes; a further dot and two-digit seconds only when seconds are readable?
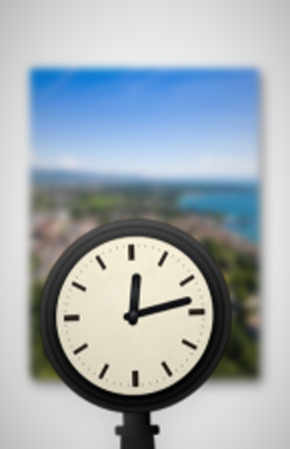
12.13
